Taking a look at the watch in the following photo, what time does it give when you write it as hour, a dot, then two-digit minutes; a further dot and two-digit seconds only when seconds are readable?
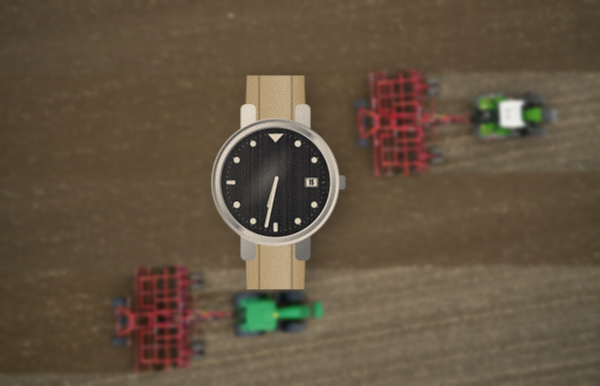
6.32
